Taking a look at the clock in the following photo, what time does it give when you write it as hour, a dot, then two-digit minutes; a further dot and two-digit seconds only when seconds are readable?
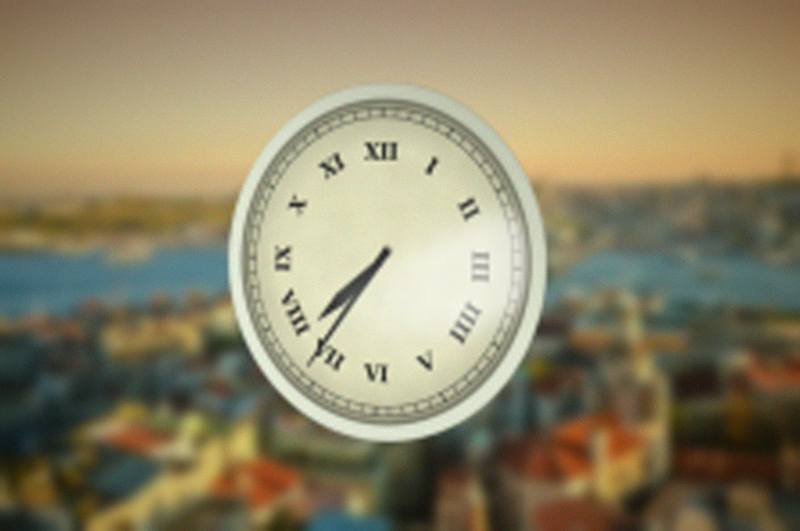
7.36
